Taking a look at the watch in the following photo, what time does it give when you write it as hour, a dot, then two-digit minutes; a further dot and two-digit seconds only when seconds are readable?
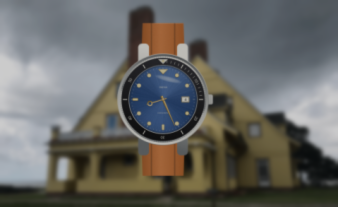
8.26
